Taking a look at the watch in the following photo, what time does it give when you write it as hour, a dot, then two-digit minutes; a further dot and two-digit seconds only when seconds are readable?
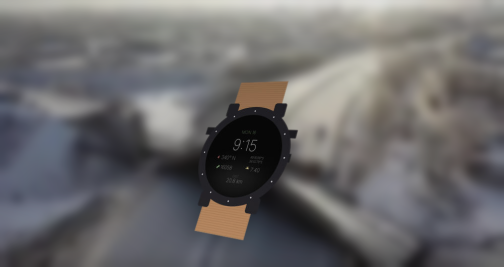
9.15
